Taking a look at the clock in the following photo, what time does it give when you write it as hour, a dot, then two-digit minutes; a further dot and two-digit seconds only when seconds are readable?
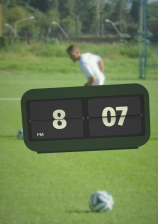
8.07
